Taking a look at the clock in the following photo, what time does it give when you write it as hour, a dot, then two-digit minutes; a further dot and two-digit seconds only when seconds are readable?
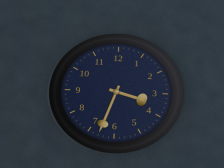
3.33
